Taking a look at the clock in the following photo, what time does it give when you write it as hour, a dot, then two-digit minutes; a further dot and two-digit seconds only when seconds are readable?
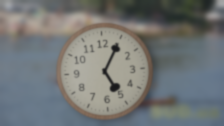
5.05
